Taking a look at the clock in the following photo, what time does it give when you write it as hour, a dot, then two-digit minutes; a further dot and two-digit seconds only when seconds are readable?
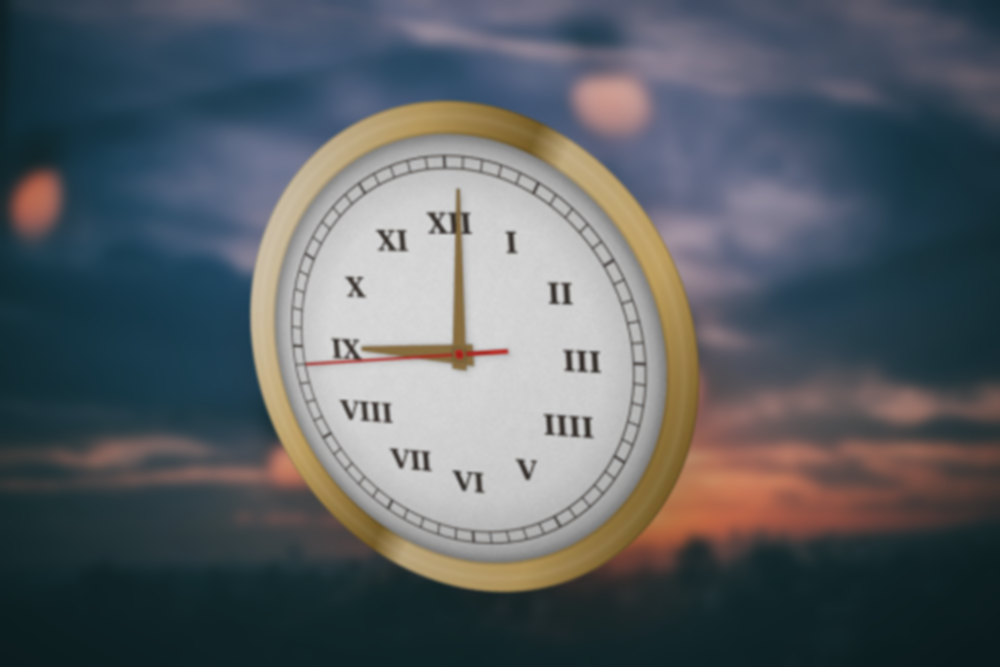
9.00.44
